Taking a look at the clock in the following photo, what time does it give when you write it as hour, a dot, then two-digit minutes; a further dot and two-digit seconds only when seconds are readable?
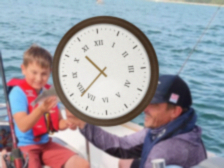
10.38
